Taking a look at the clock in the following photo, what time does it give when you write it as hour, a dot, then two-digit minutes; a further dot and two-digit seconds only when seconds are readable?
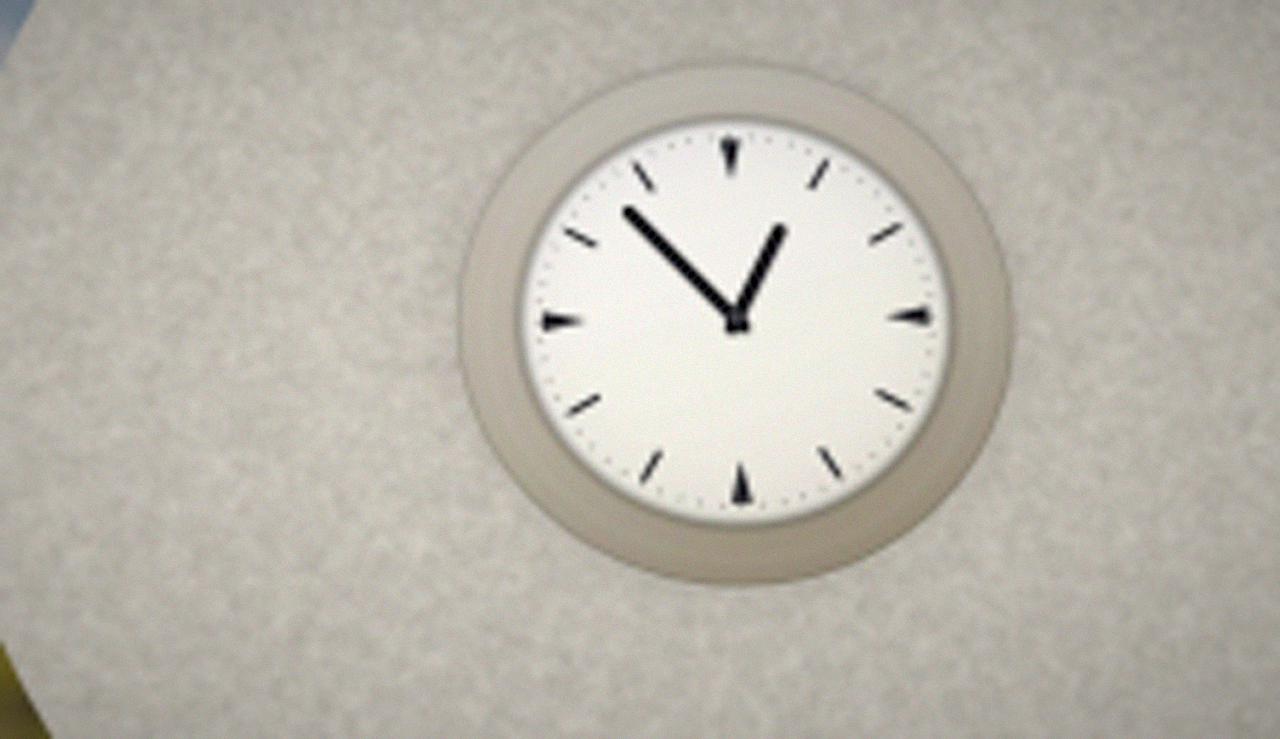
12.53
